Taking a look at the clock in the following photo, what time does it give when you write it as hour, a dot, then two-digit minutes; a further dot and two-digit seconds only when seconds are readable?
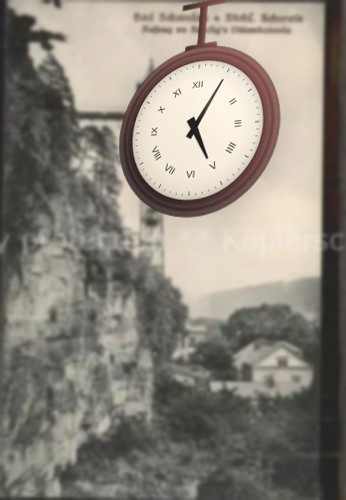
5.05
